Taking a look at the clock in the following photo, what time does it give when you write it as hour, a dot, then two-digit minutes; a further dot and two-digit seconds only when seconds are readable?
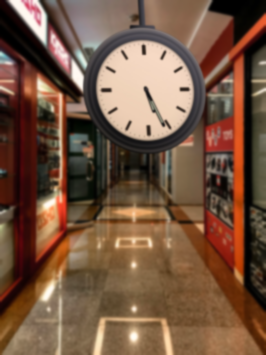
5.26
